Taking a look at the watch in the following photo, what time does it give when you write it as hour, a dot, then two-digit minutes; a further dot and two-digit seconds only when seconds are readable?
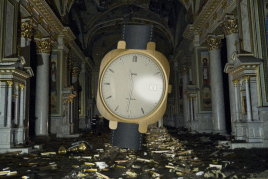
11.31
